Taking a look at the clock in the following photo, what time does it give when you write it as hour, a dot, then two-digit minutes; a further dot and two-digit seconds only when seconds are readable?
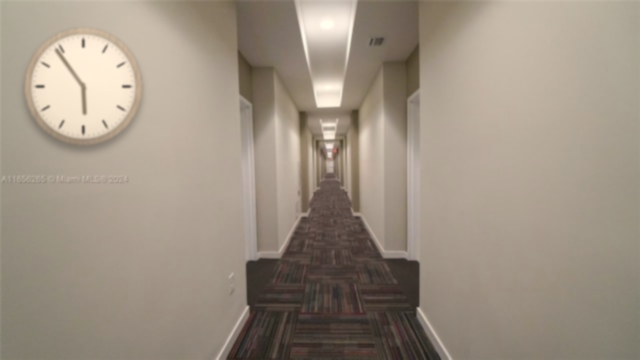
5.54
